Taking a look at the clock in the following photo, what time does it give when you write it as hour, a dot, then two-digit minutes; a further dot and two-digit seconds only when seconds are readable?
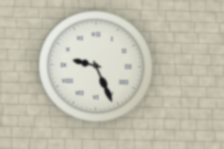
9.26
